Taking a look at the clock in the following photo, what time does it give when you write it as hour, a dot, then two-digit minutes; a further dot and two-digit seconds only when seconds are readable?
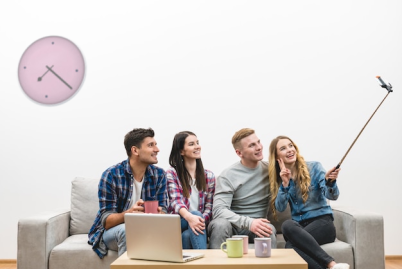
7.21
